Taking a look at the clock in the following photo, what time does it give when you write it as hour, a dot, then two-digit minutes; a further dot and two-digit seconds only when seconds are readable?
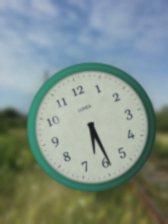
6.29
